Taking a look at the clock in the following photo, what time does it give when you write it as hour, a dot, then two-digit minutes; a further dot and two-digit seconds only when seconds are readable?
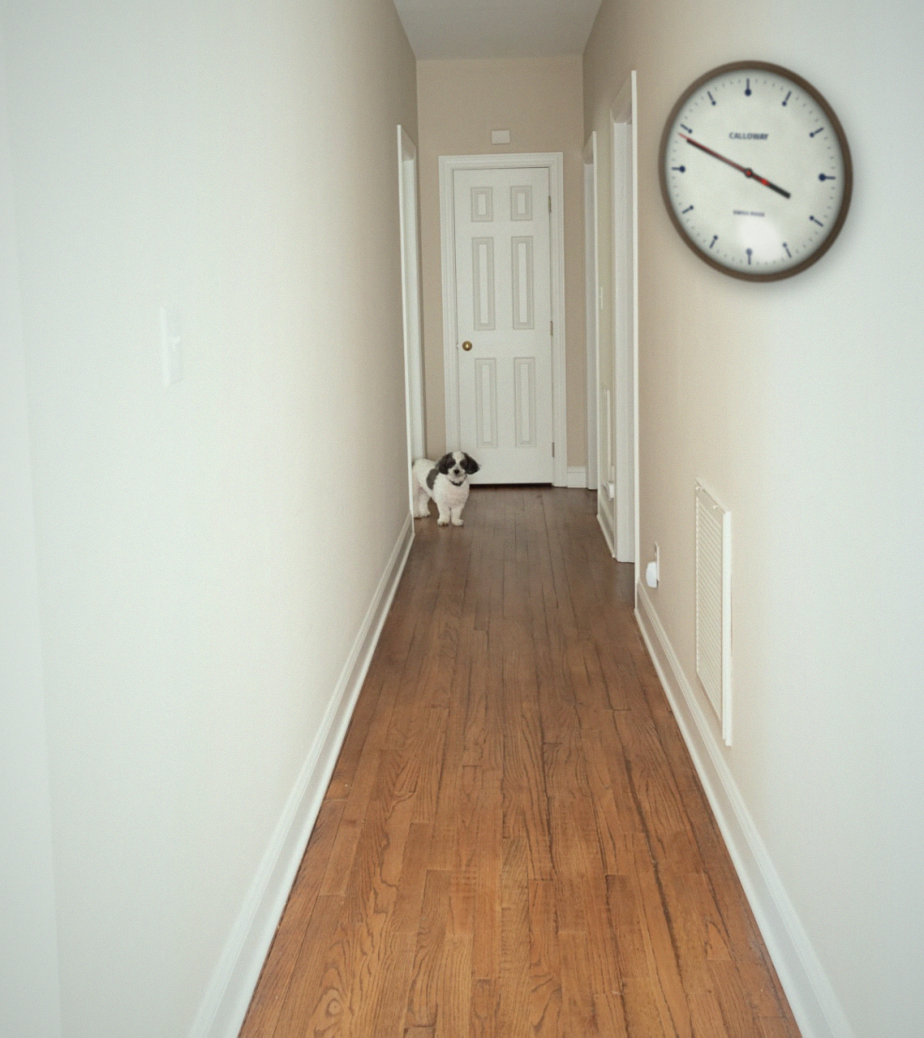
3.48.49
